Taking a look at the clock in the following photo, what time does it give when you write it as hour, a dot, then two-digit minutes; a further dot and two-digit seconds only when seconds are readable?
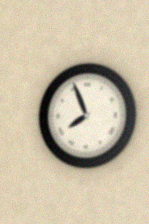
7.56
